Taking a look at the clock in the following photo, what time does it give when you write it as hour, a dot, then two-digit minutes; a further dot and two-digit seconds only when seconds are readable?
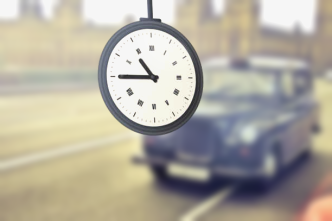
10.45
